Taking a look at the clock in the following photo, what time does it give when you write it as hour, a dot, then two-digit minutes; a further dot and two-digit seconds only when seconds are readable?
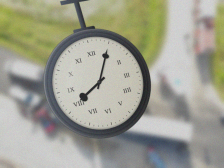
8.05
